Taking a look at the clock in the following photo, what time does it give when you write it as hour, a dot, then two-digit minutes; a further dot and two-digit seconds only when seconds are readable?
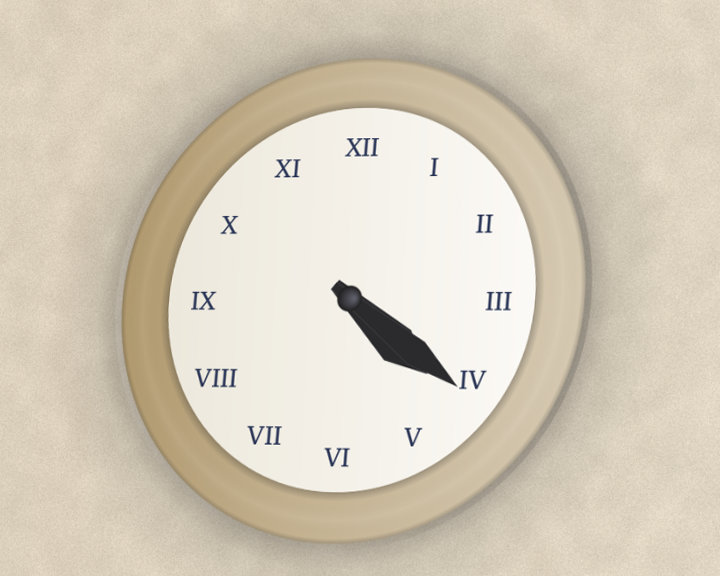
4.21
